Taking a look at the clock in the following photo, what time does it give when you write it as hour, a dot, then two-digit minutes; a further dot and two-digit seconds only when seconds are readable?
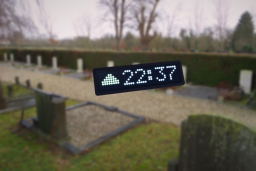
22.37
